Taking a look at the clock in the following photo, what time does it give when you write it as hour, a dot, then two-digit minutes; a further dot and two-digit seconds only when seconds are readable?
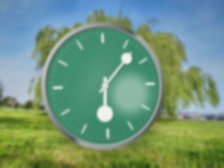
6.07
